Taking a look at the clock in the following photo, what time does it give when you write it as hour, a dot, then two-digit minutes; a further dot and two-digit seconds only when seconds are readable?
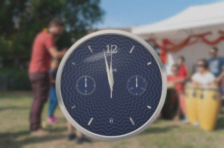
11.58
